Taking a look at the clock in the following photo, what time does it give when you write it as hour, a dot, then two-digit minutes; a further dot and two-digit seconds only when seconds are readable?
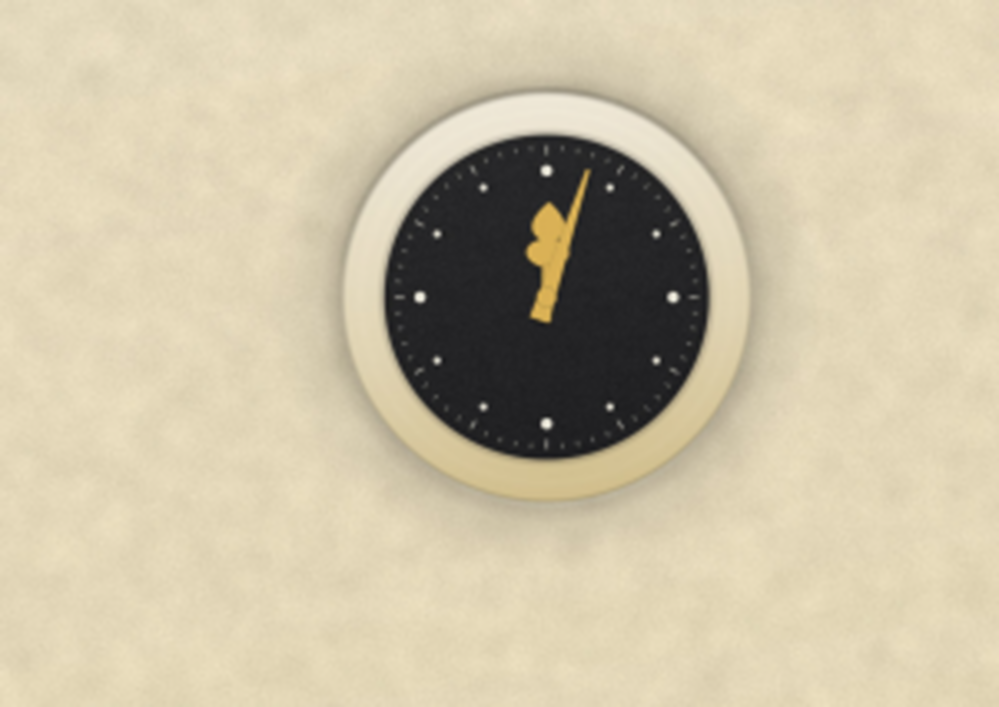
12.03
